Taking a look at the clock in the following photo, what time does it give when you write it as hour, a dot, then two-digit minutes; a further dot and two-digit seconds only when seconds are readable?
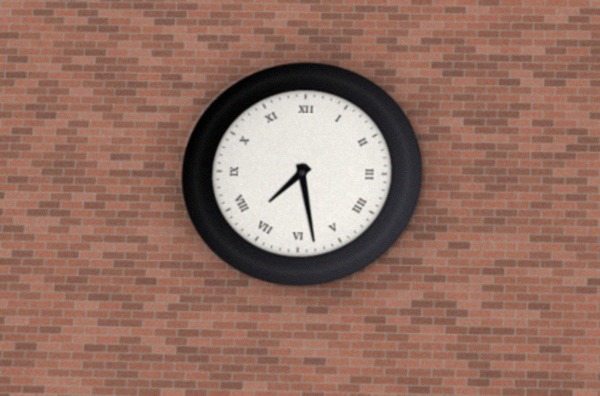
7.28
